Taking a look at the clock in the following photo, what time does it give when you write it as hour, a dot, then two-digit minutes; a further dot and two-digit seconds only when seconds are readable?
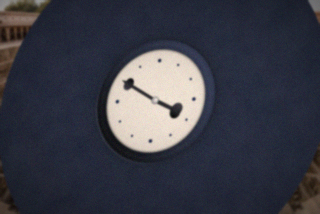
3.50
